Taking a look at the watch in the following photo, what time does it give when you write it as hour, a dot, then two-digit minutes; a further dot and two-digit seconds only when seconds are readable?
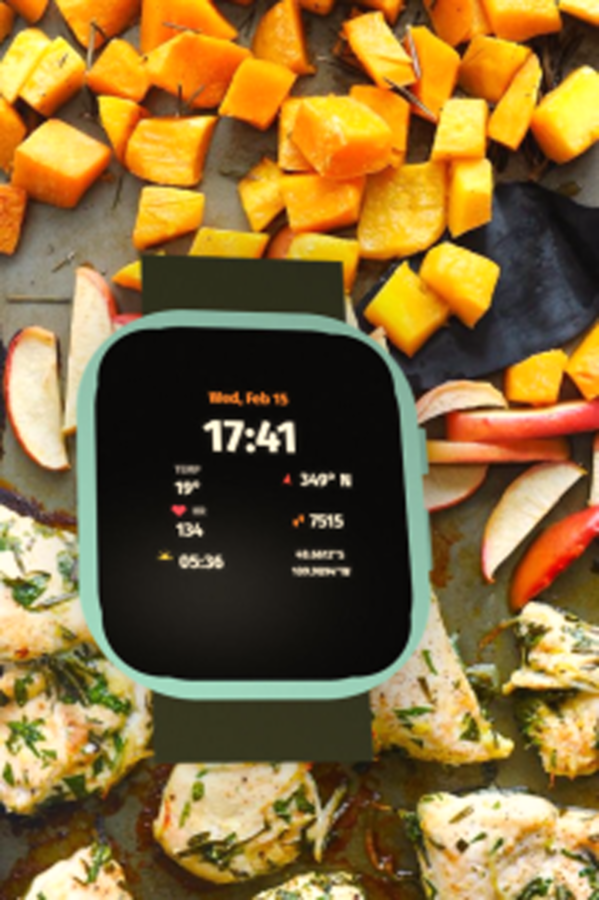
17.41
